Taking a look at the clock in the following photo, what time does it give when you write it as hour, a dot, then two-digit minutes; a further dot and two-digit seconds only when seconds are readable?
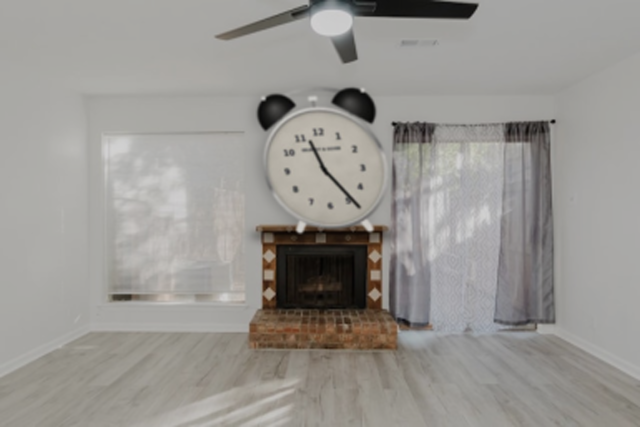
11.24
